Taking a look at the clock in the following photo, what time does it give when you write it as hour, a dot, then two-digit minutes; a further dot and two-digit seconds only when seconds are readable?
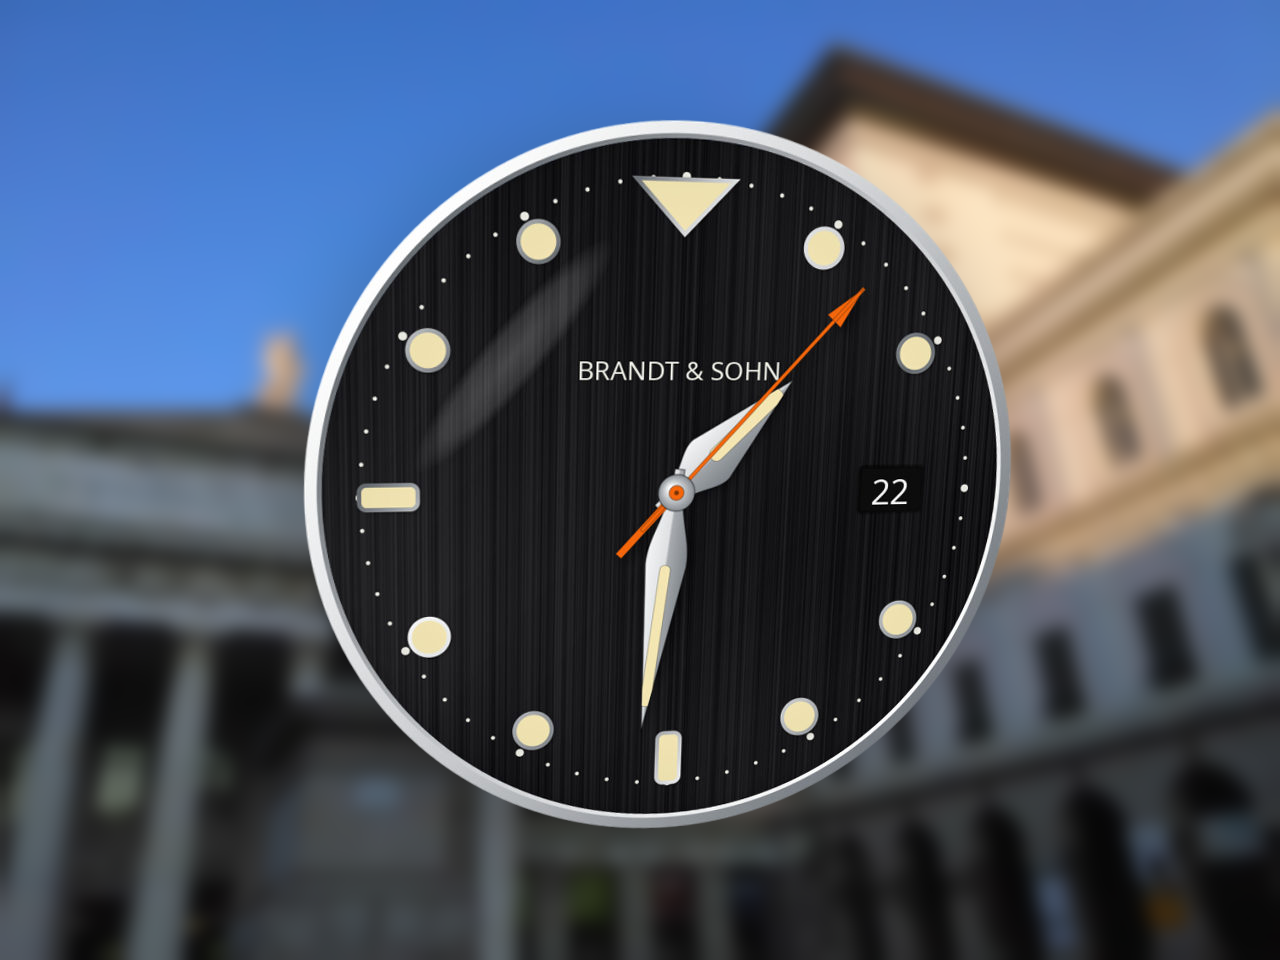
1.31.07
